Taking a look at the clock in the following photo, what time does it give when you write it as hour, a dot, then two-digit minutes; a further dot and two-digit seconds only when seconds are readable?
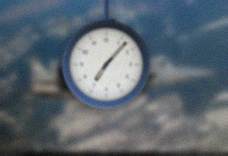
7.07
